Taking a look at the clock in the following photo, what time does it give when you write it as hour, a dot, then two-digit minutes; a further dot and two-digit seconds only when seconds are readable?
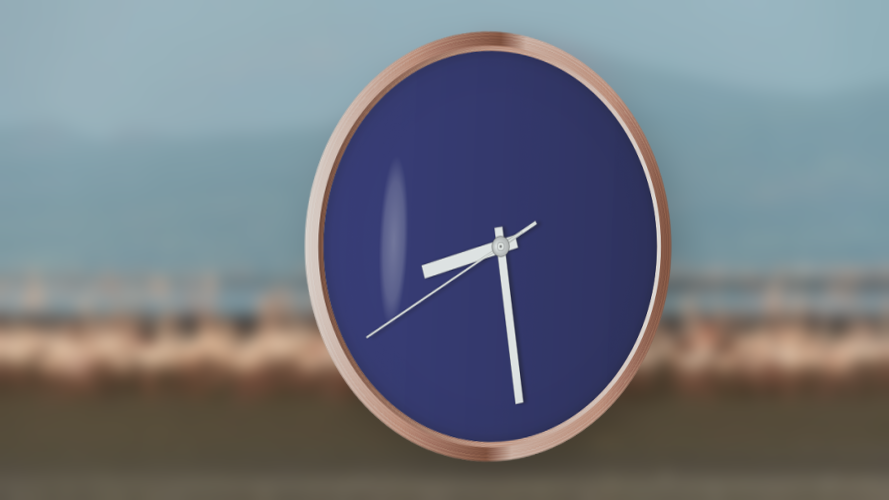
8.28.40
